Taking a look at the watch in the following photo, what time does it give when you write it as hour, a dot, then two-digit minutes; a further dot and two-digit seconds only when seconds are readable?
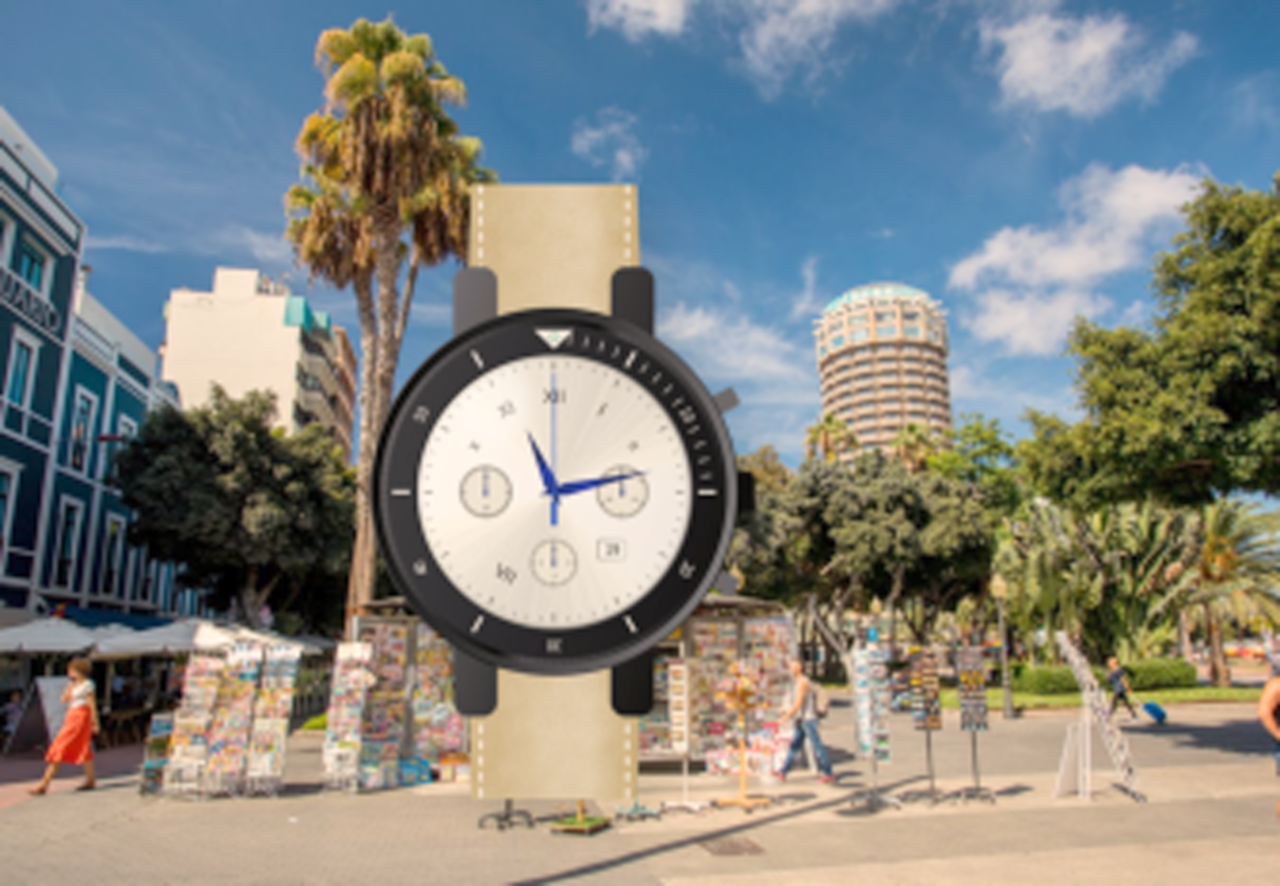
11.13
